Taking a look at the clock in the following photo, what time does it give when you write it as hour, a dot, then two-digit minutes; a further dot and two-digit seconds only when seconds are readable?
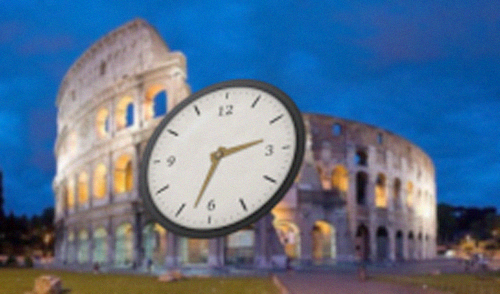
2.33
